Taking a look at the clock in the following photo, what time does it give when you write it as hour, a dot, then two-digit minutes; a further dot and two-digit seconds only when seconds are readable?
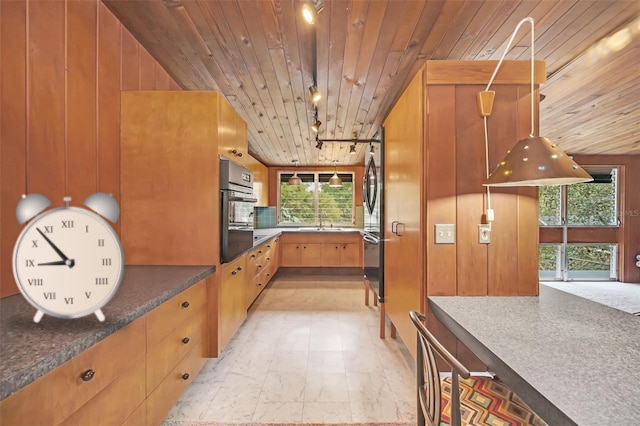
8.53
